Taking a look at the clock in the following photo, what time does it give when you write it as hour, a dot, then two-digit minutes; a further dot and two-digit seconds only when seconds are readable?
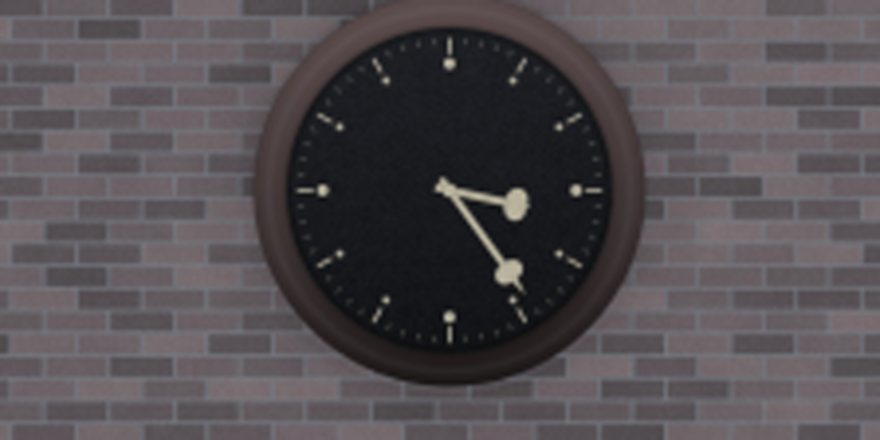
3.24
